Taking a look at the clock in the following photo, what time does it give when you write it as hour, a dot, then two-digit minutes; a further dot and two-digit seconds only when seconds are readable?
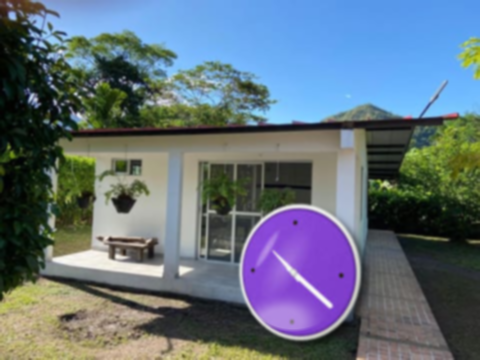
10.21
